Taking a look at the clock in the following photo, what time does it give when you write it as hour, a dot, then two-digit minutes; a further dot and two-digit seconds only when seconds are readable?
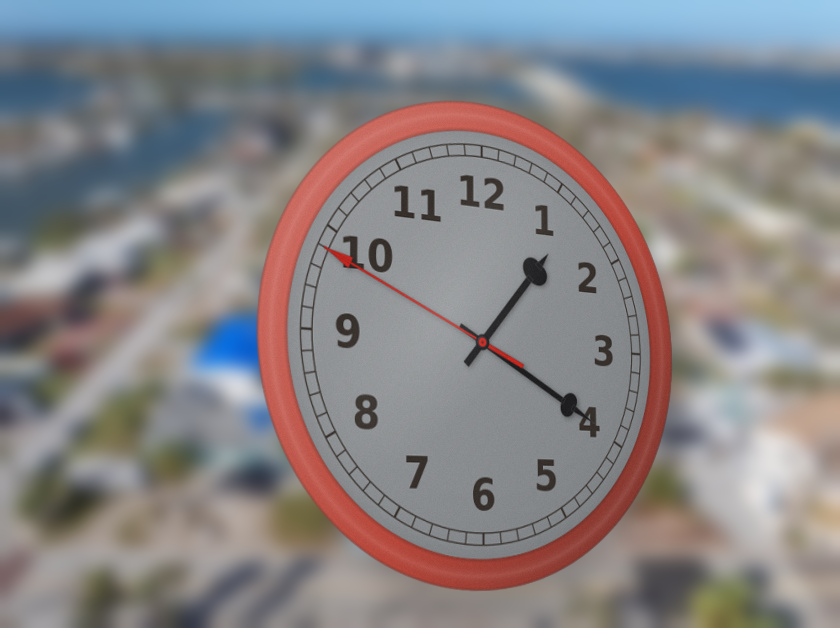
1.19.49
